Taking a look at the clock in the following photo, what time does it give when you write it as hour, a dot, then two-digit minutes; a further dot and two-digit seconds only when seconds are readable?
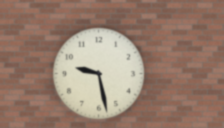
9.28
